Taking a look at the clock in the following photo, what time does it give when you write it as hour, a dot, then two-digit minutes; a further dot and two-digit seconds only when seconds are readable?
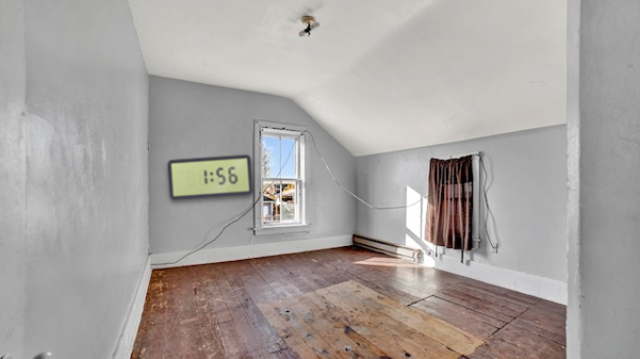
1.56
